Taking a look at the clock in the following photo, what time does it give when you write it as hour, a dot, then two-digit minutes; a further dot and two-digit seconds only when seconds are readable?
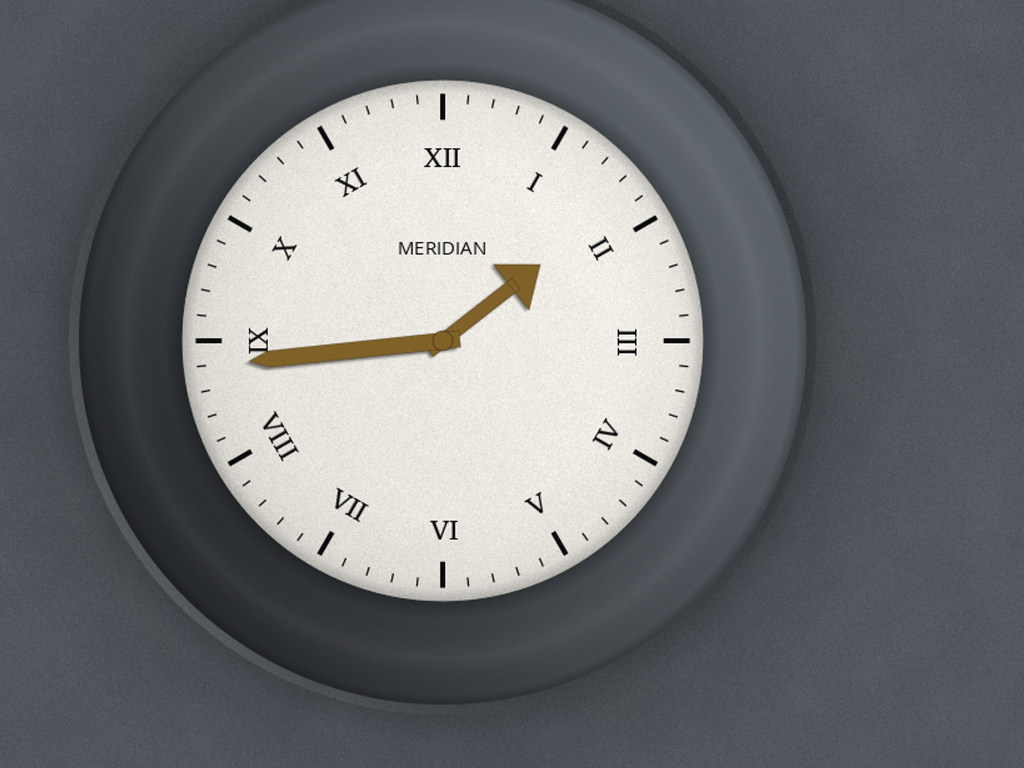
1.44
